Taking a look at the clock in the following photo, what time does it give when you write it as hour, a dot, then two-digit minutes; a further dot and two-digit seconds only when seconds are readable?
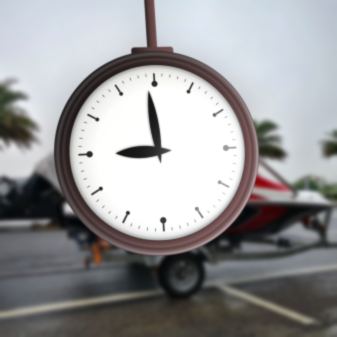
8.59
